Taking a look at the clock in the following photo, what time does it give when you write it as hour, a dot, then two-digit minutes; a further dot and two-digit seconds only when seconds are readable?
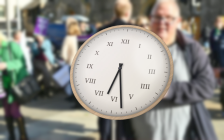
6.28
